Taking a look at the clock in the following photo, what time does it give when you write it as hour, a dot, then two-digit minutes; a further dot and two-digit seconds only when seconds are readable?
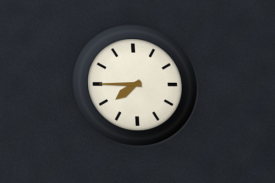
7.45
